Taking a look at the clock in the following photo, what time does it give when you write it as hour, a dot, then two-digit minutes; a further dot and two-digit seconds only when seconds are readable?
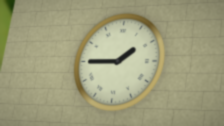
1.45
